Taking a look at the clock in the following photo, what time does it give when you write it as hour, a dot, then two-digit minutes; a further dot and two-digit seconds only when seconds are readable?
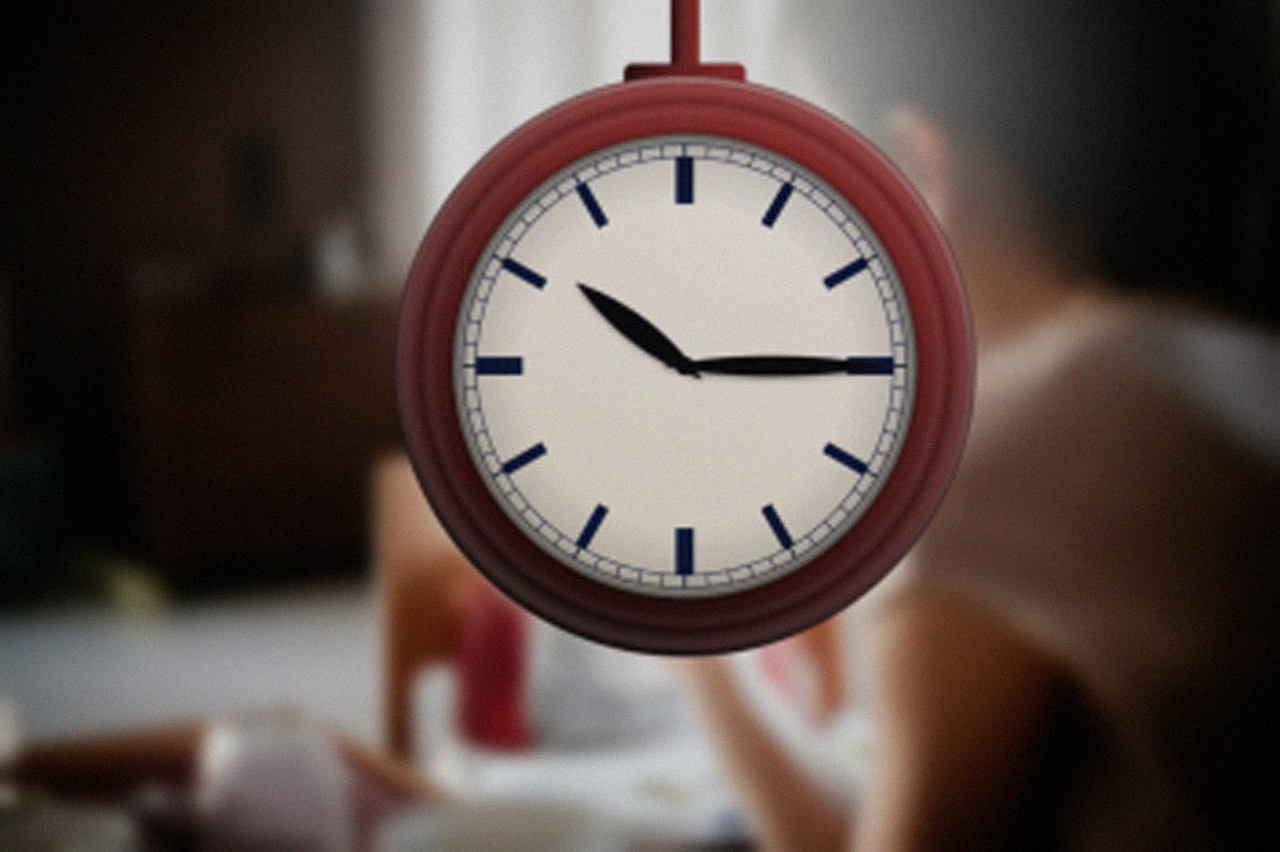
10.15
